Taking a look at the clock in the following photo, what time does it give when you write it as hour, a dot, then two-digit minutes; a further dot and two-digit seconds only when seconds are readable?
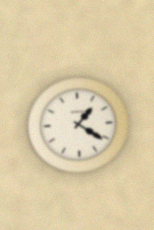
1.21
